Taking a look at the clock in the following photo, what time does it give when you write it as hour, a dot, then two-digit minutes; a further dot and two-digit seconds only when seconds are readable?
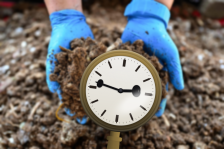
2.47
